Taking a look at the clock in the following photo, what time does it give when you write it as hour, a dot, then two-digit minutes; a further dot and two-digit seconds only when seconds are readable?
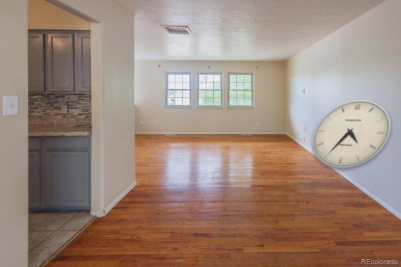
4.35
